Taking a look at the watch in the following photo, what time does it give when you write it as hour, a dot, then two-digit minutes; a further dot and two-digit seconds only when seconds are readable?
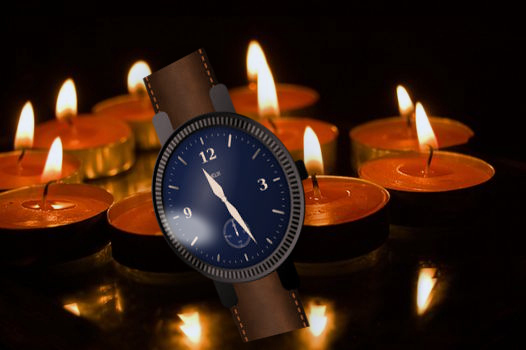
11.27
